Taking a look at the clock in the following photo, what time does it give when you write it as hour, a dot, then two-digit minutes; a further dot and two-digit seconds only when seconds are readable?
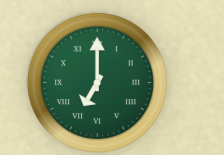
7.00
